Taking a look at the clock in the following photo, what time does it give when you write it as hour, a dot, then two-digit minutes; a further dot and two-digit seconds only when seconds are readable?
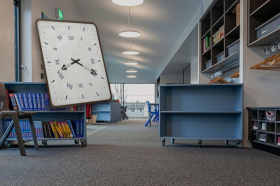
8.20
